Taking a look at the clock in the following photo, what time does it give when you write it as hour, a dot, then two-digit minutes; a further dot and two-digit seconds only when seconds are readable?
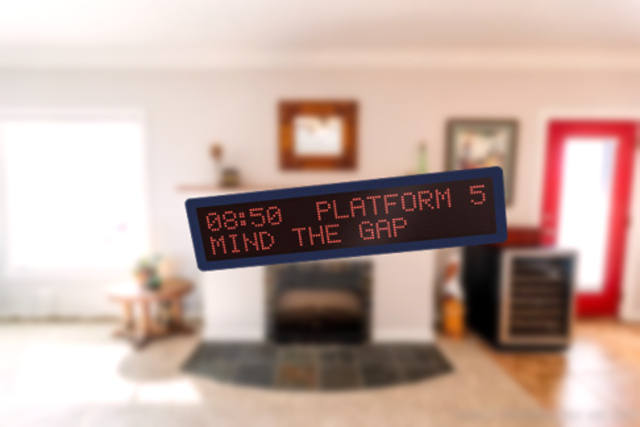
8.50
